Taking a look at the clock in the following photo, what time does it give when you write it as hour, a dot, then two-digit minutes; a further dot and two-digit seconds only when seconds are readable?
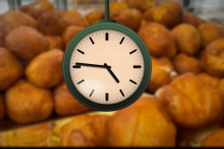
4.46
